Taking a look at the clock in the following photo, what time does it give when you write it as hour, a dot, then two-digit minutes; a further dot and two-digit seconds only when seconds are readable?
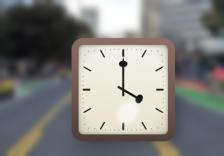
4.00
